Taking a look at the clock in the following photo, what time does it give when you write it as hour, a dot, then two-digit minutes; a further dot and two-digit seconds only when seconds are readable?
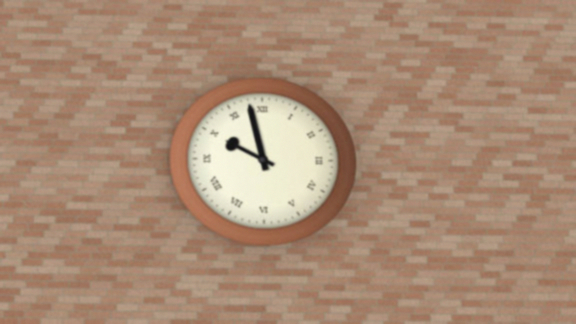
9.58
